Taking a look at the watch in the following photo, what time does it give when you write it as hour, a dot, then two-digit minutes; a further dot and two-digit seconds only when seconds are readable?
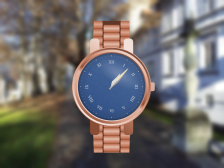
1.07
